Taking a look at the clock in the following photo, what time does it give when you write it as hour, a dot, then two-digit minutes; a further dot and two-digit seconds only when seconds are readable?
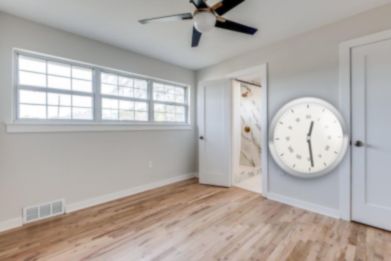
12.29
